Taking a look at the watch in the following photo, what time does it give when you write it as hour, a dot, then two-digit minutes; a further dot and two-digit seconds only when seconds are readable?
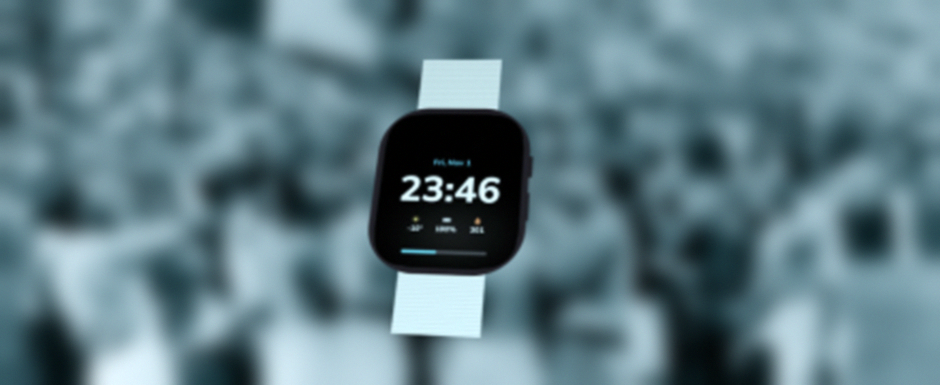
23.46
